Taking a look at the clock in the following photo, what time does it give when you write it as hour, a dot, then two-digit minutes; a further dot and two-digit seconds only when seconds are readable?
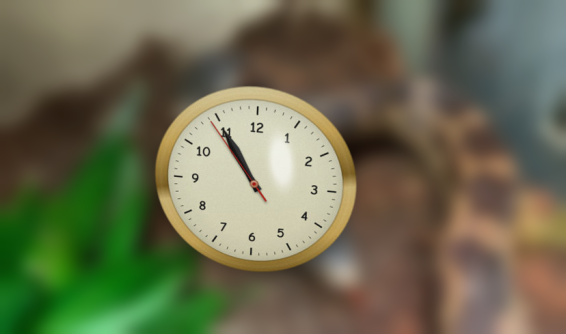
10.54.54
